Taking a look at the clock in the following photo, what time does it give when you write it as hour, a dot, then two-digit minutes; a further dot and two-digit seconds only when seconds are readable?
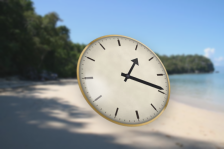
1.19
